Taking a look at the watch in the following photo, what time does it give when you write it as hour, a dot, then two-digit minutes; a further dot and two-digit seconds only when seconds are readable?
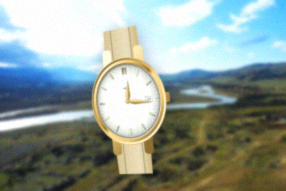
12.16
